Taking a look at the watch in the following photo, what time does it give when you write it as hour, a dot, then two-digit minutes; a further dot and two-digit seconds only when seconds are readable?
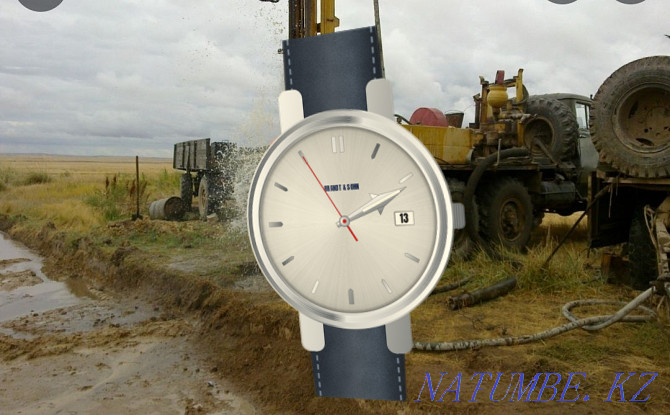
2.10.55
